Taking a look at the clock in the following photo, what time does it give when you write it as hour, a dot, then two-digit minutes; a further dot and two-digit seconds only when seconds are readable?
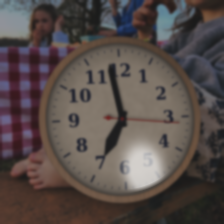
6.58.16
